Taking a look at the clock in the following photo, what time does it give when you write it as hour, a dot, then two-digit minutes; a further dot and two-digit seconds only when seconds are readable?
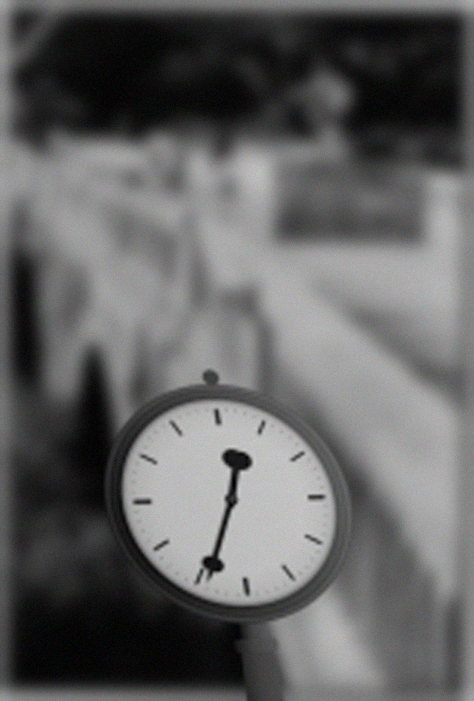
12.34
